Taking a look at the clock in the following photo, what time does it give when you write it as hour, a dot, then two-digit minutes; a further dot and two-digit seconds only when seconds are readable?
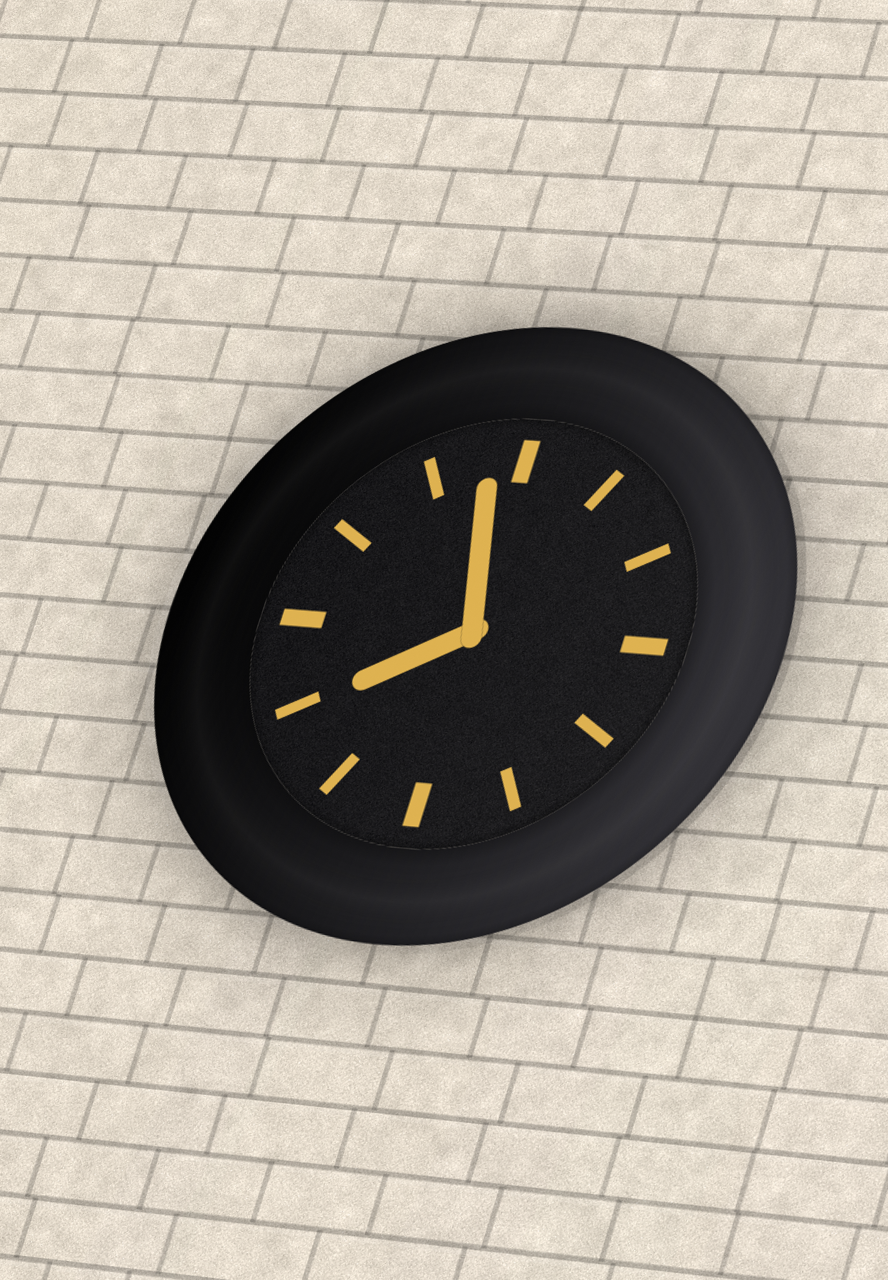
7.58
